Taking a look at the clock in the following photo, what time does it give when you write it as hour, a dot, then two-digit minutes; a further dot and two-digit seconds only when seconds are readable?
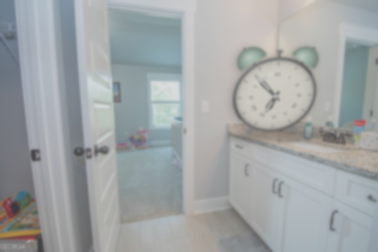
6.53
